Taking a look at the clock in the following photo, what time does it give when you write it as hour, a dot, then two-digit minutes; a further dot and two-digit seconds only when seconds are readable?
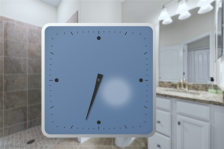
6.33
